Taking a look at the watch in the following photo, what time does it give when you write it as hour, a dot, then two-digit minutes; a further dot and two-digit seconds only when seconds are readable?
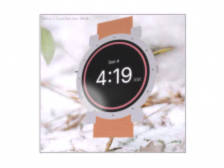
4.19
